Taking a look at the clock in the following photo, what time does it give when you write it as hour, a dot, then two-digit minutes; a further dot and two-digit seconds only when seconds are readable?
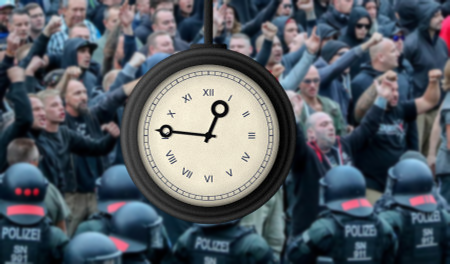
12.46
